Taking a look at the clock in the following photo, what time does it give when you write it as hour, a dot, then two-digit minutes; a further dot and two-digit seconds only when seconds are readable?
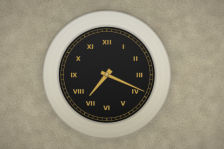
7.19
